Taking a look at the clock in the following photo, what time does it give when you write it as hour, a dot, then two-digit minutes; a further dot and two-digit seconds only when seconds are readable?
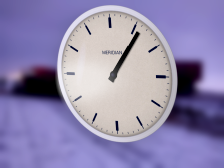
1.06
